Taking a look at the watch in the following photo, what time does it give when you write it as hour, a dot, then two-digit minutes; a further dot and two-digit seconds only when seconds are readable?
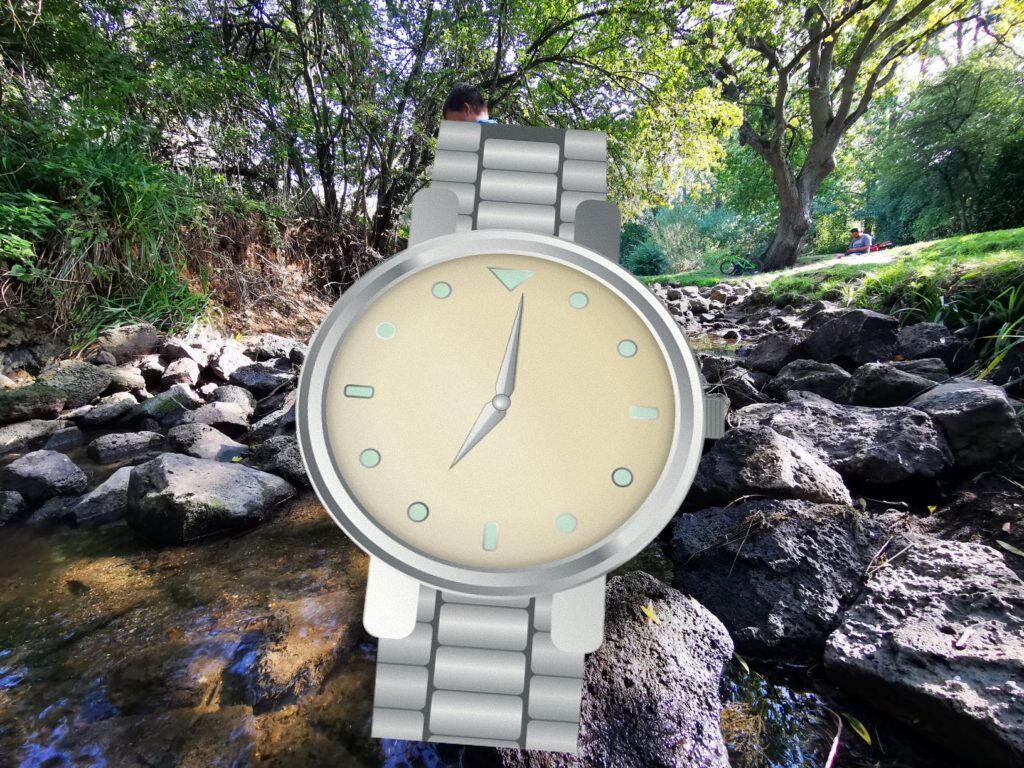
7.01
